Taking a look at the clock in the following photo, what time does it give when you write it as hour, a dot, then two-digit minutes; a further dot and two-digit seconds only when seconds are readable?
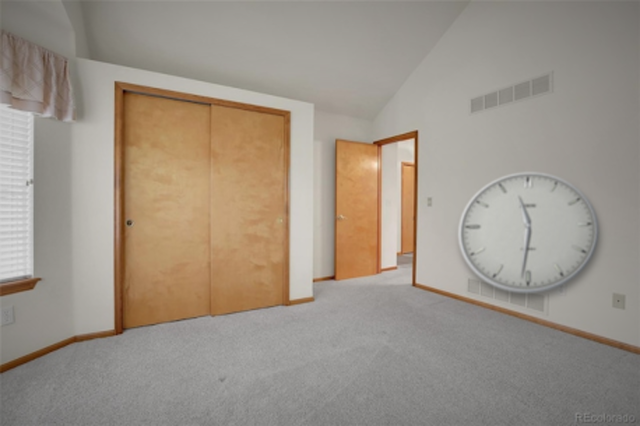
11.31
